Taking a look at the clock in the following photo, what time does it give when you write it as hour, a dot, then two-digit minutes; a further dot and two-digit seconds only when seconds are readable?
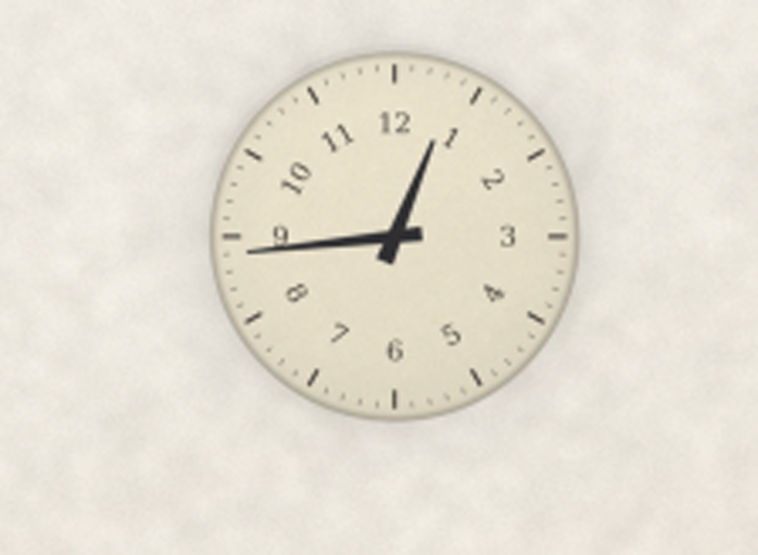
12.44
